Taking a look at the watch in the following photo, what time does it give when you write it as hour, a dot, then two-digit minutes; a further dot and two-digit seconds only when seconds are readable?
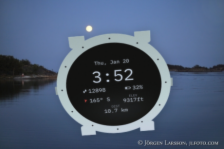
3.52
